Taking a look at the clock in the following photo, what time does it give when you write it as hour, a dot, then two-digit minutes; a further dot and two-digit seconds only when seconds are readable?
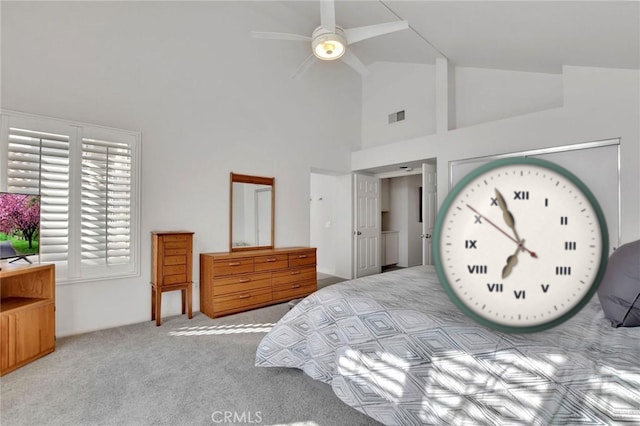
6.55.51
